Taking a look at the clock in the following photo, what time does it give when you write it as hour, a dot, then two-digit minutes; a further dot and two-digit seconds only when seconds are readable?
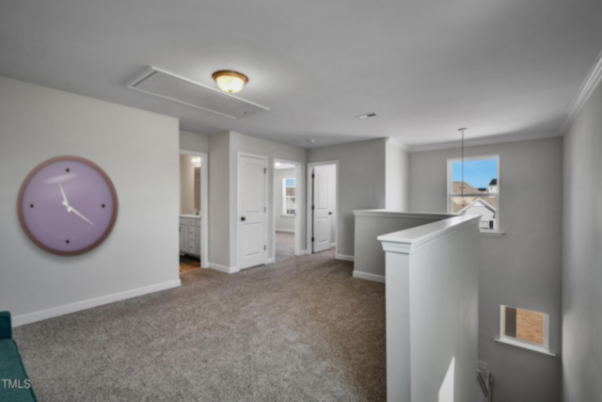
11.21
